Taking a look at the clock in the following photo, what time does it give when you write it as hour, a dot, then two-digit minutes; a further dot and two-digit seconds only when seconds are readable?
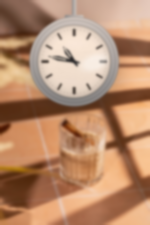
10.47
